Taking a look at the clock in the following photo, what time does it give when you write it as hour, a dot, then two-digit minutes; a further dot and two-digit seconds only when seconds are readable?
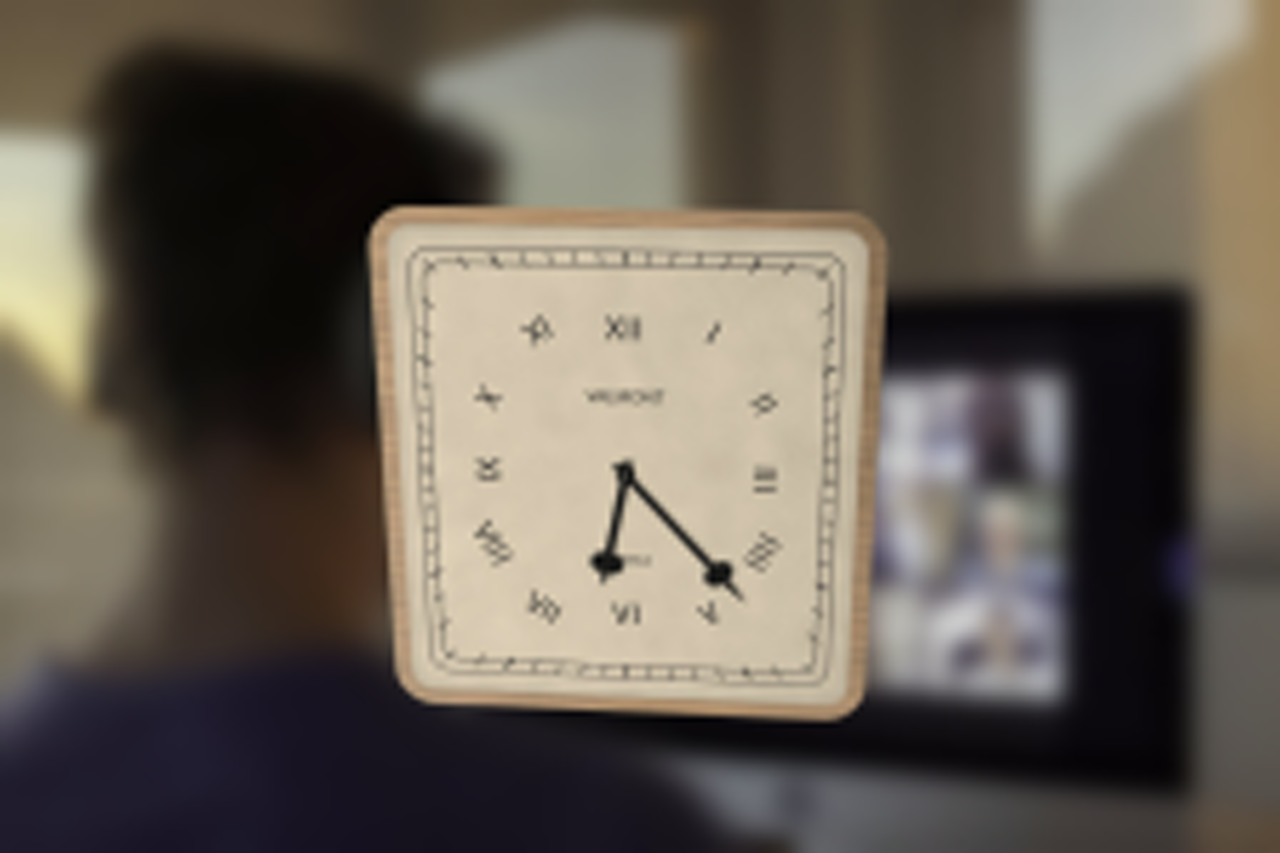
6.23
